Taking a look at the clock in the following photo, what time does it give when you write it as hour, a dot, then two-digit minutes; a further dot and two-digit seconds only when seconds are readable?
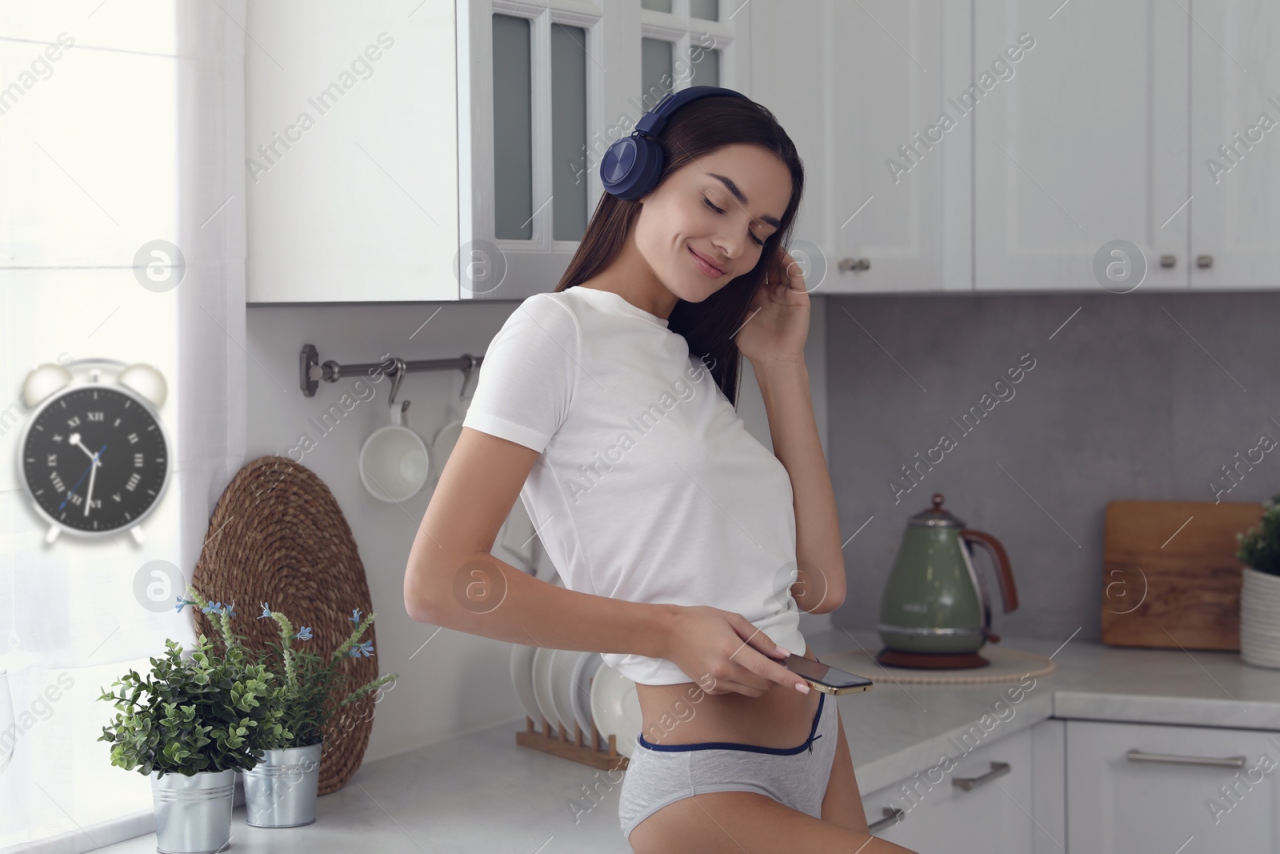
10.31.36
